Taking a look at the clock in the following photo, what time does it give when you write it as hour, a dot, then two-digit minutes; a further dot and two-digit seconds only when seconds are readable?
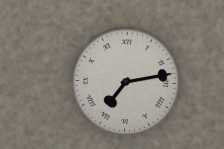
7.13
